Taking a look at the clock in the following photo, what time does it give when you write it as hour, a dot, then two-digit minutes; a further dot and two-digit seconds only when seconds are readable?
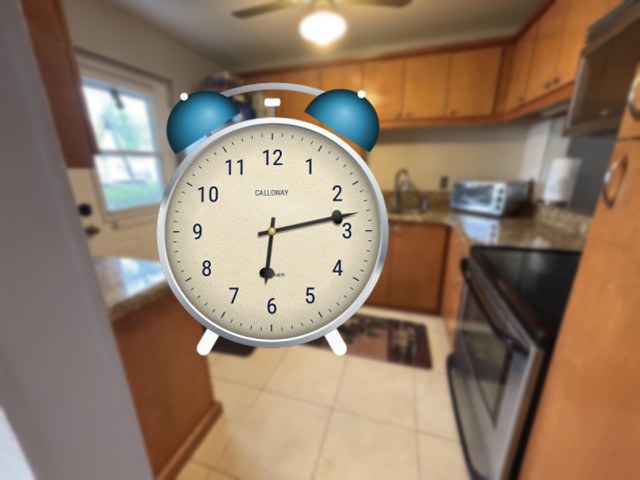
6.13
